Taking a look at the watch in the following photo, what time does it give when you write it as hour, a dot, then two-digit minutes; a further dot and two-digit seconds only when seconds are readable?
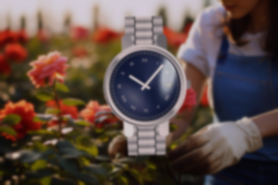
10.07
